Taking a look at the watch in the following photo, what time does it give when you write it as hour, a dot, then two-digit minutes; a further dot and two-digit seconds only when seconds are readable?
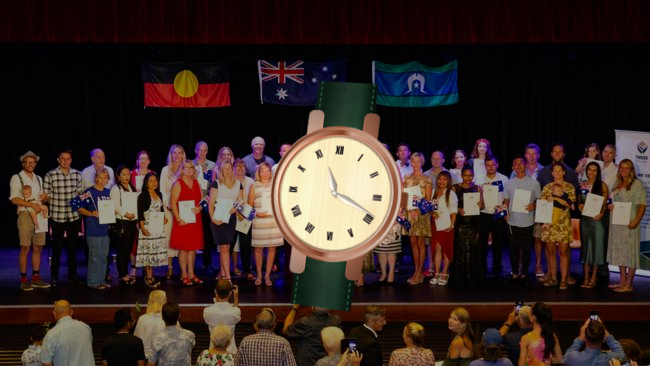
11.19
